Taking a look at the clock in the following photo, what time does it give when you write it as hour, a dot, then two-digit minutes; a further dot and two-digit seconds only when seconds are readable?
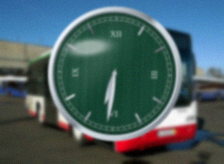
6.31
